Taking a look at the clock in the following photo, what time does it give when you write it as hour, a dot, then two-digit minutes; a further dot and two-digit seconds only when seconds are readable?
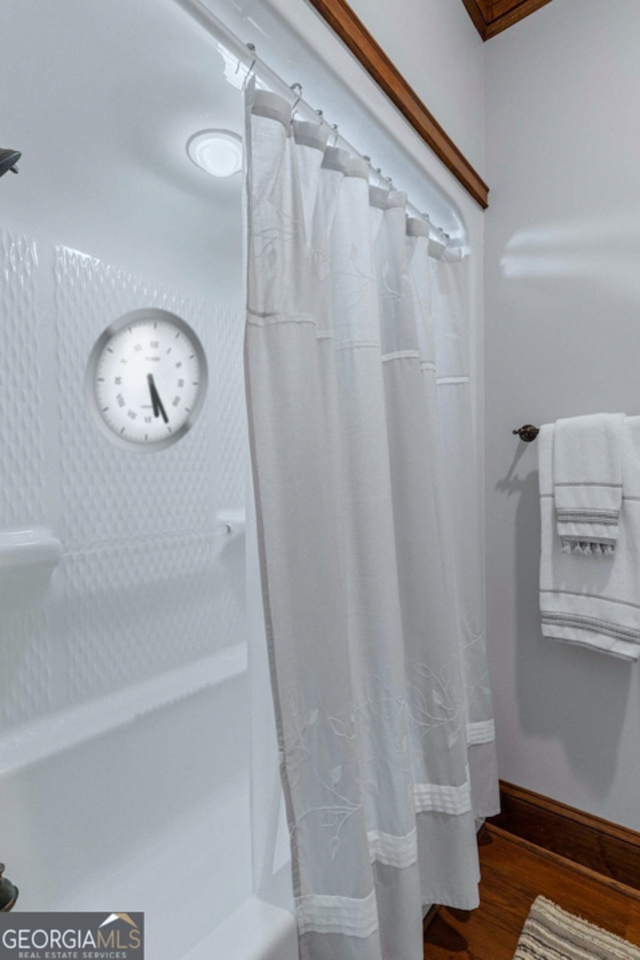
5.25
